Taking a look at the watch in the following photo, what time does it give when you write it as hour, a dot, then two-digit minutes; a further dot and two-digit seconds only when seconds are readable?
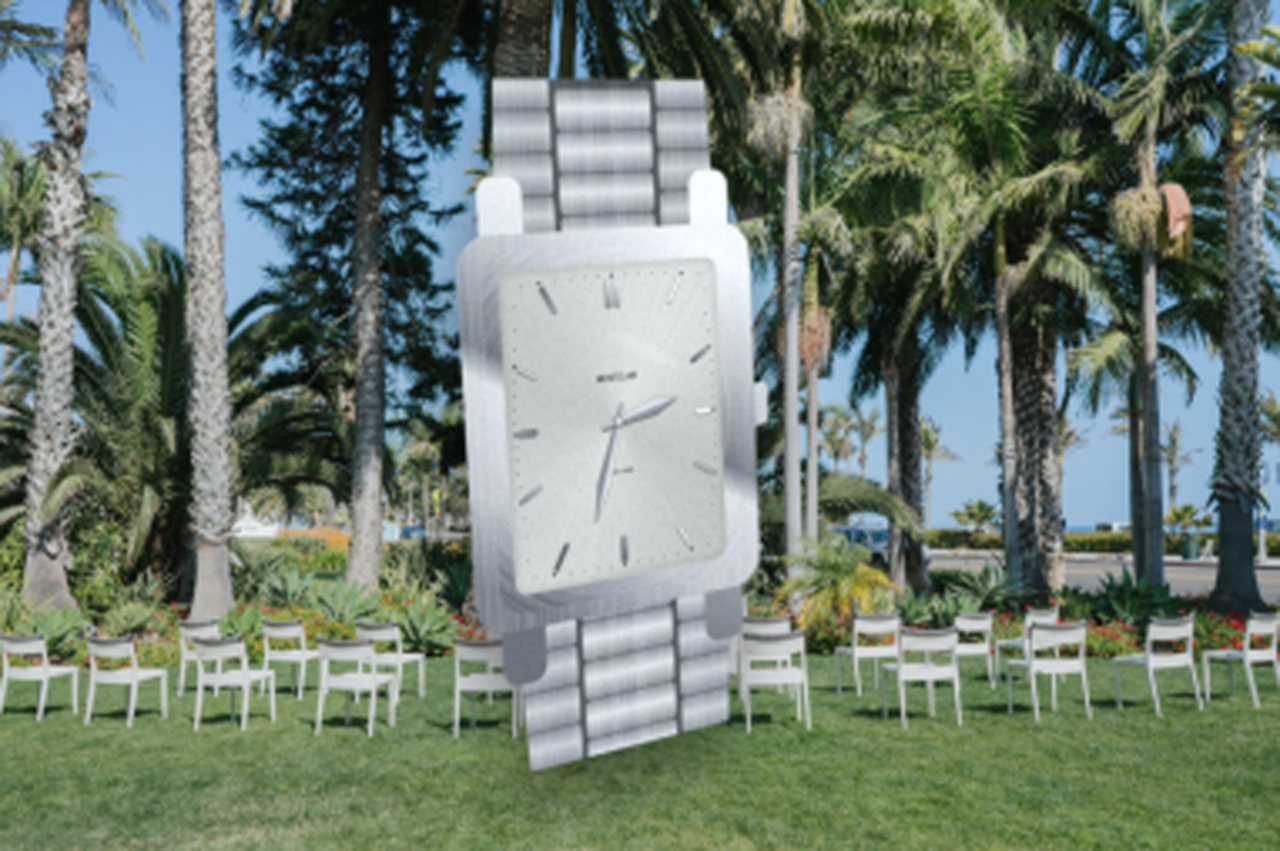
2.33
